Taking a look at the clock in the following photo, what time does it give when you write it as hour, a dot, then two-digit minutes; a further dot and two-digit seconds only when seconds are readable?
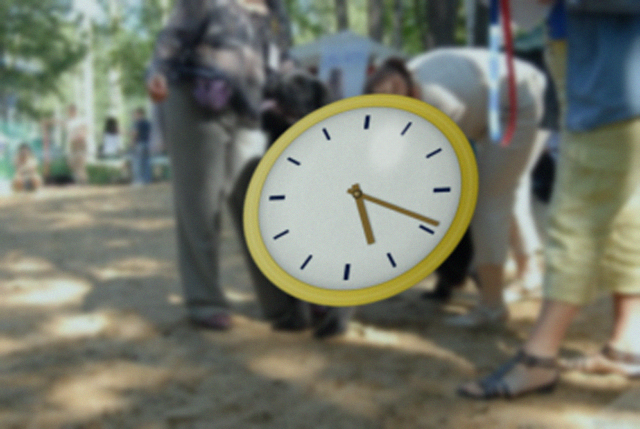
5.19
